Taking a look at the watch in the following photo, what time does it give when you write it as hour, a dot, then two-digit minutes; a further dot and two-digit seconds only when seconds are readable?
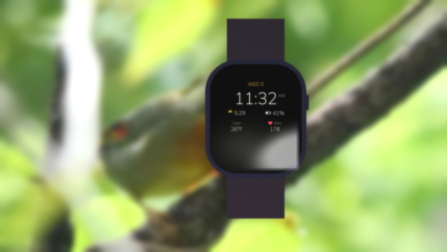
11.32
